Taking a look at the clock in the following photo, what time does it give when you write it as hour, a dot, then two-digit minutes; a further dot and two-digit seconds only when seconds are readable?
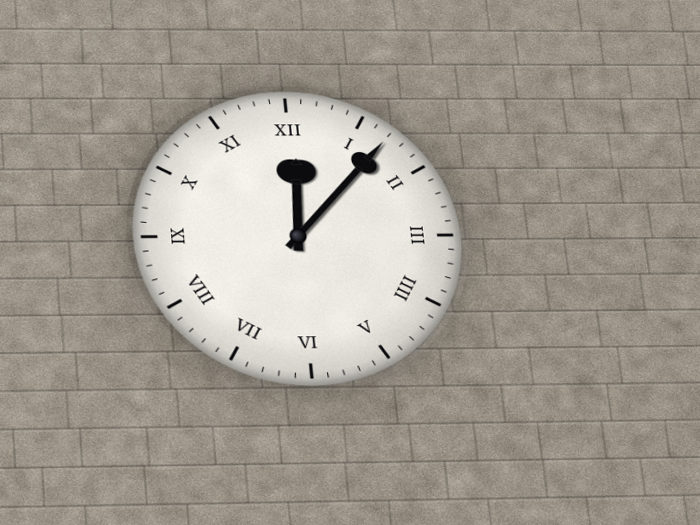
12.07
